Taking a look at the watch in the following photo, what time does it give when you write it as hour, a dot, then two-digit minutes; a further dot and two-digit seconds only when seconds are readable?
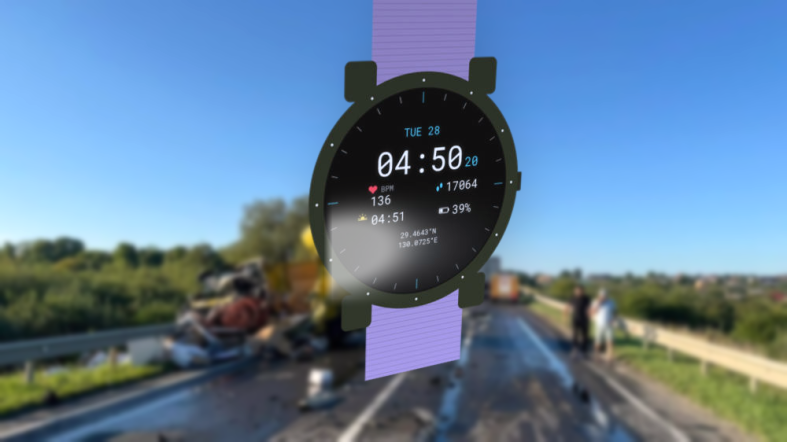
4.50.20
